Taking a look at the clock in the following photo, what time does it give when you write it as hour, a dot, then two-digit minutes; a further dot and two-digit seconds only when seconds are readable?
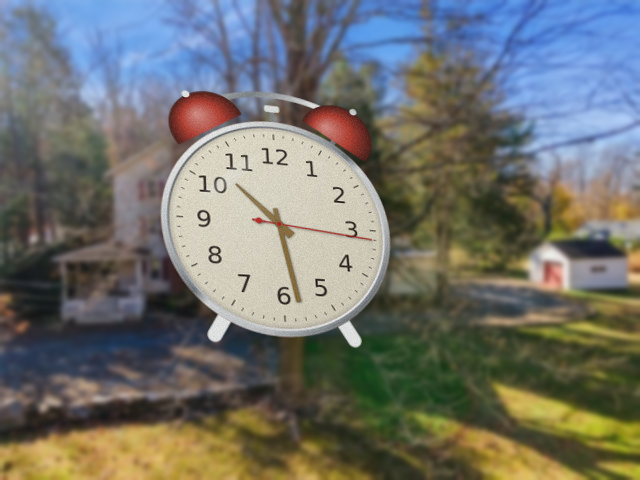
10.28.16
